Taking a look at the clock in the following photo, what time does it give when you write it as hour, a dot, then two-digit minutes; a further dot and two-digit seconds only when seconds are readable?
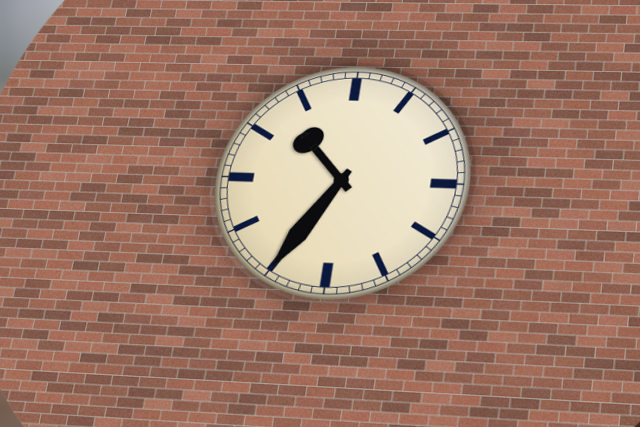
10.35
